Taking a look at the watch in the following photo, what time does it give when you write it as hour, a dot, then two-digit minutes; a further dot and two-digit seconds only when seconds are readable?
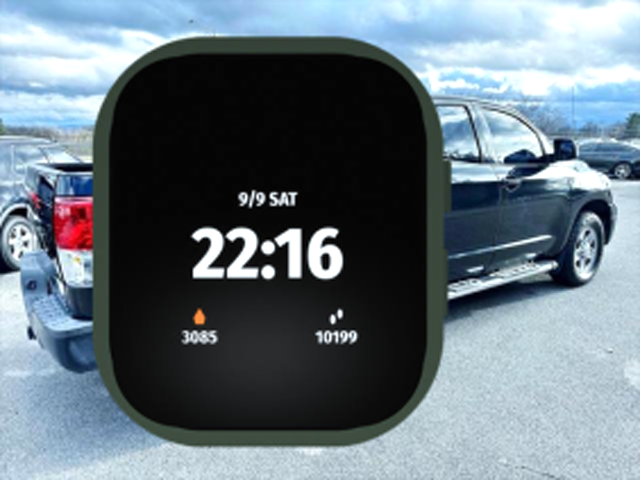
22.16
